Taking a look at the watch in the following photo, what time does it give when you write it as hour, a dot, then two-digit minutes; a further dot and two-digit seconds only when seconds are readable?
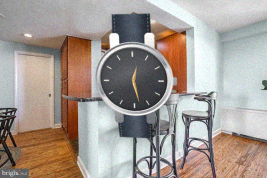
12.28
